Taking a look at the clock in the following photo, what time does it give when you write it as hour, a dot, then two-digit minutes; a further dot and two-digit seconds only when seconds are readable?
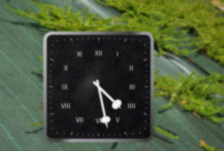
4.28
